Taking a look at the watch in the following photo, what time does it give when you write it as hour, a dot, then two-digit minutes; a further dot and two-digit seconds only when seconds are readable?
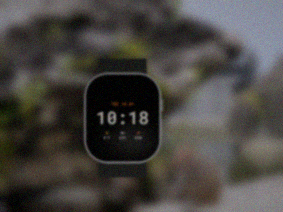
10.18
